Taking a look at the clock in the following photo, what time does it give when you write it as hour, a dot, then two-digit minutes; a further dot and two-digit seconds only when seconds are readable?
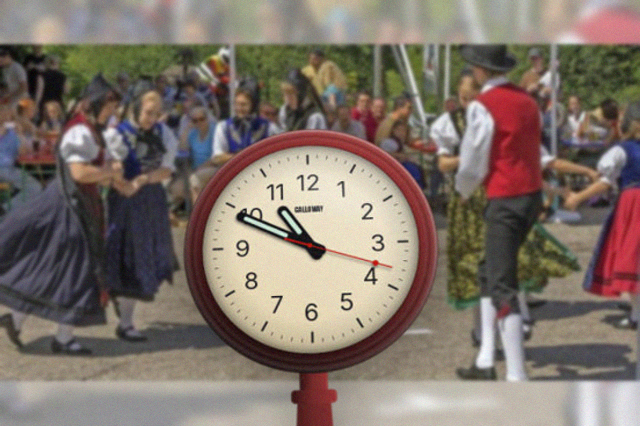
10.49.18
